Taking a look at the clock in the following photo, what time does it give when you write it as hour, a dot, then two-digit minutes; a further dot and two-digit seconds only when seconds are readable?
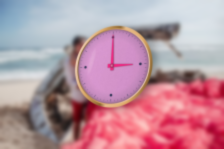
3.00
